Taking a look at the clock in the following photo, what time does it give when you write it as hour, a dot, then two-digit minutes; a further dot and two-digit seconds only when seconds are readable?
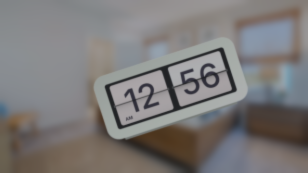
12.56
